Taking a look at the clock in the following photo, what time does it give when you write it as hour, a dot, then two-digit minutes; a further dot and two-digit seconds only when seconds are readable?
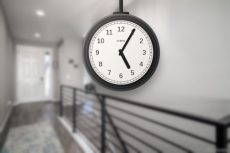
5.05
